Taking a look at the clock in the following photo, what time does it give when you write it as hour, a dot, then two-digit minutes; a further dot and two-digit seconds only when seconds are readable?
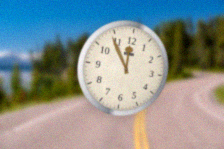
11.54
